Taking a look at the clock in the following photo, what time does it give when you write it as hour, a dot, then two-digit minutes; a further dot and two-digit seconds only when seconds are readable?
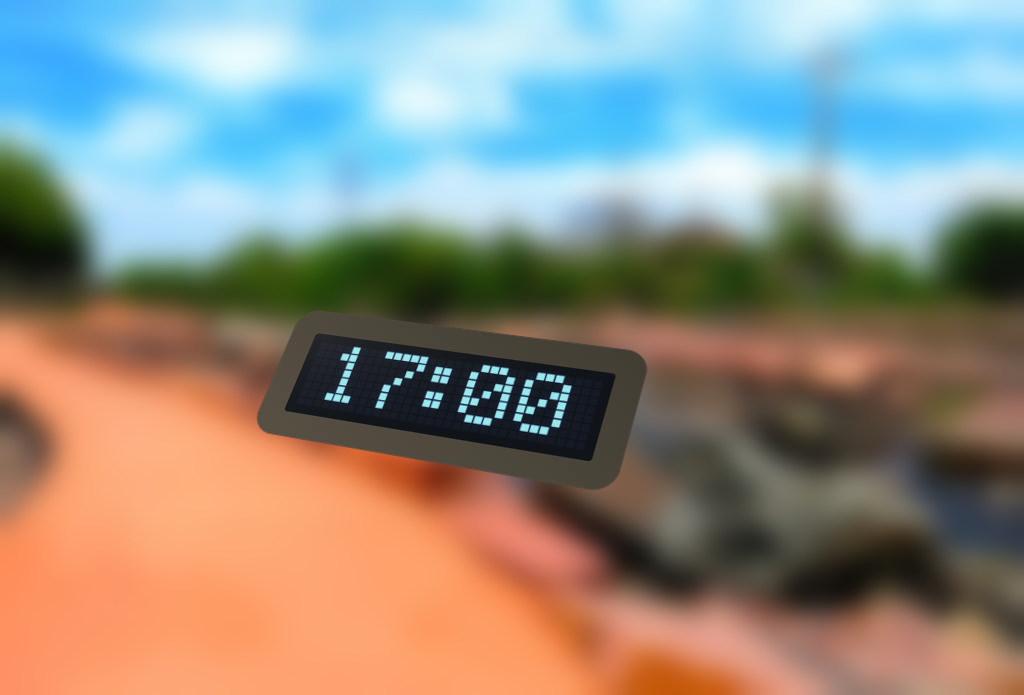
17.00
